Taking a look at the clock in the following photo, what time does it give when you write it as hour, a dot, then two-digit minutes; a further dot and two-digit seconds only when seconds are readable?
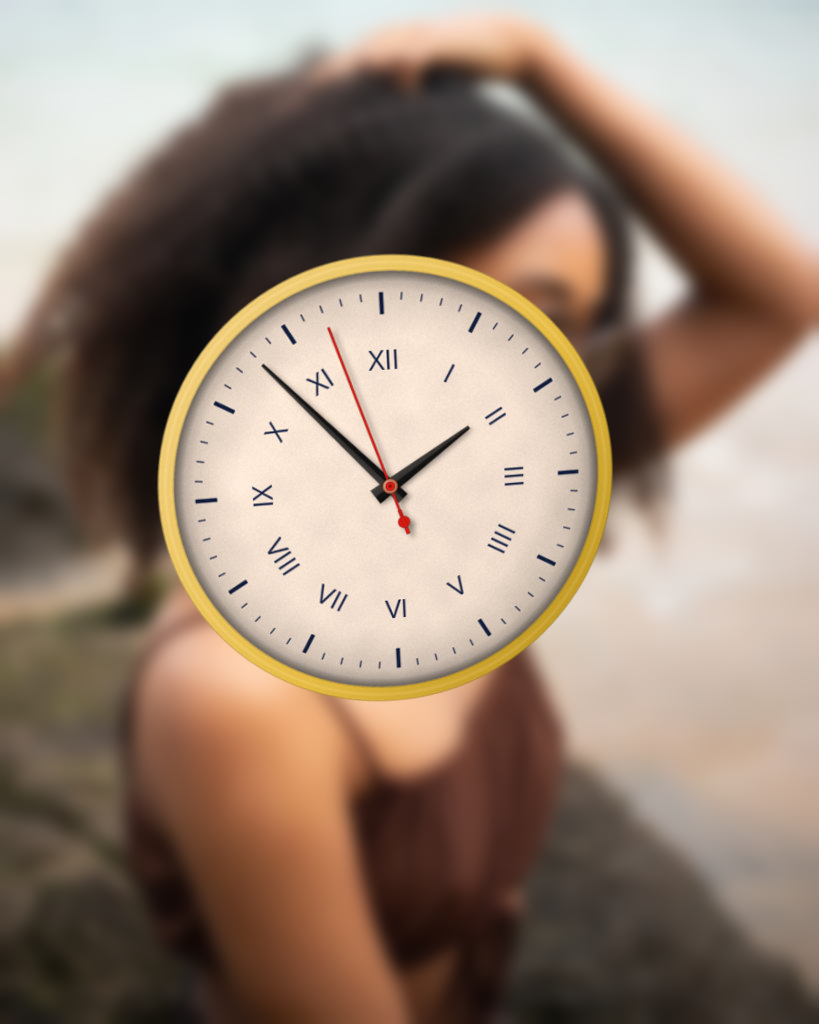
1.52.57
